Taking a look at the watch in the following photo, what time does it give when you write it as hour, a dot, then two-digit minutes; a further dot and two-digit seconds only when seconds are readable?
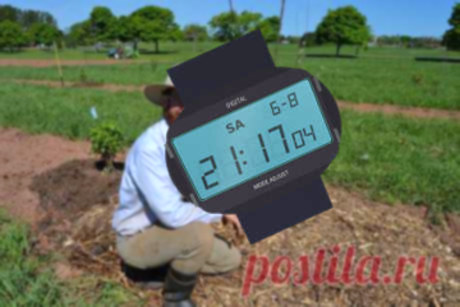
21.17.04
